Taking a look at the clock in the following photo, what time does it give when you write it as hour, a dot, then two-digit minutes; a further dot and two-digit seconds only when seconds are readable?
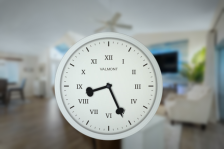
8.26
